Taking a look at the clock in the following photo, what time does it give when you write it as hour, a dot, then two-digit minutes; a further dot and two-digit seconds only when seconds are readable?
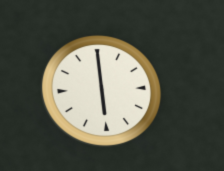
6.00
